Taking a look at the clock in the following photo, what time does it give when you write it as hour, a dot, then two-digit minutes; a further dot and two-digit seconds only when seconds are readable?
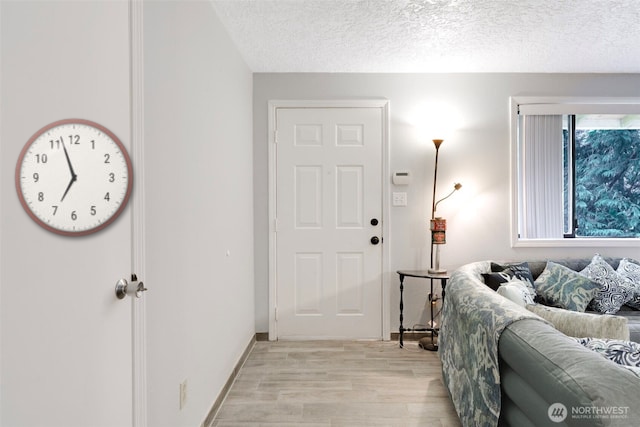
6.57
